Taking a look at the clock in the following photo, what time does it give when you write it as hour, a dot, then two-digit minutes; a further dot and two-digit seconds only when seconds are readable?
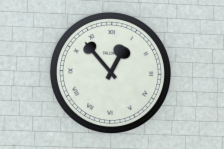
12.53
